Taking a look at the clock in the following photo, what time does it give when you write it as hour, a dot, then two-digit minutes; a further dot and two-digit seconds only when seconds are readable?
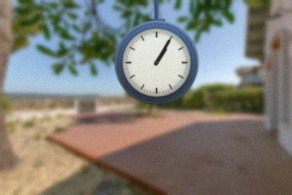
1.05
